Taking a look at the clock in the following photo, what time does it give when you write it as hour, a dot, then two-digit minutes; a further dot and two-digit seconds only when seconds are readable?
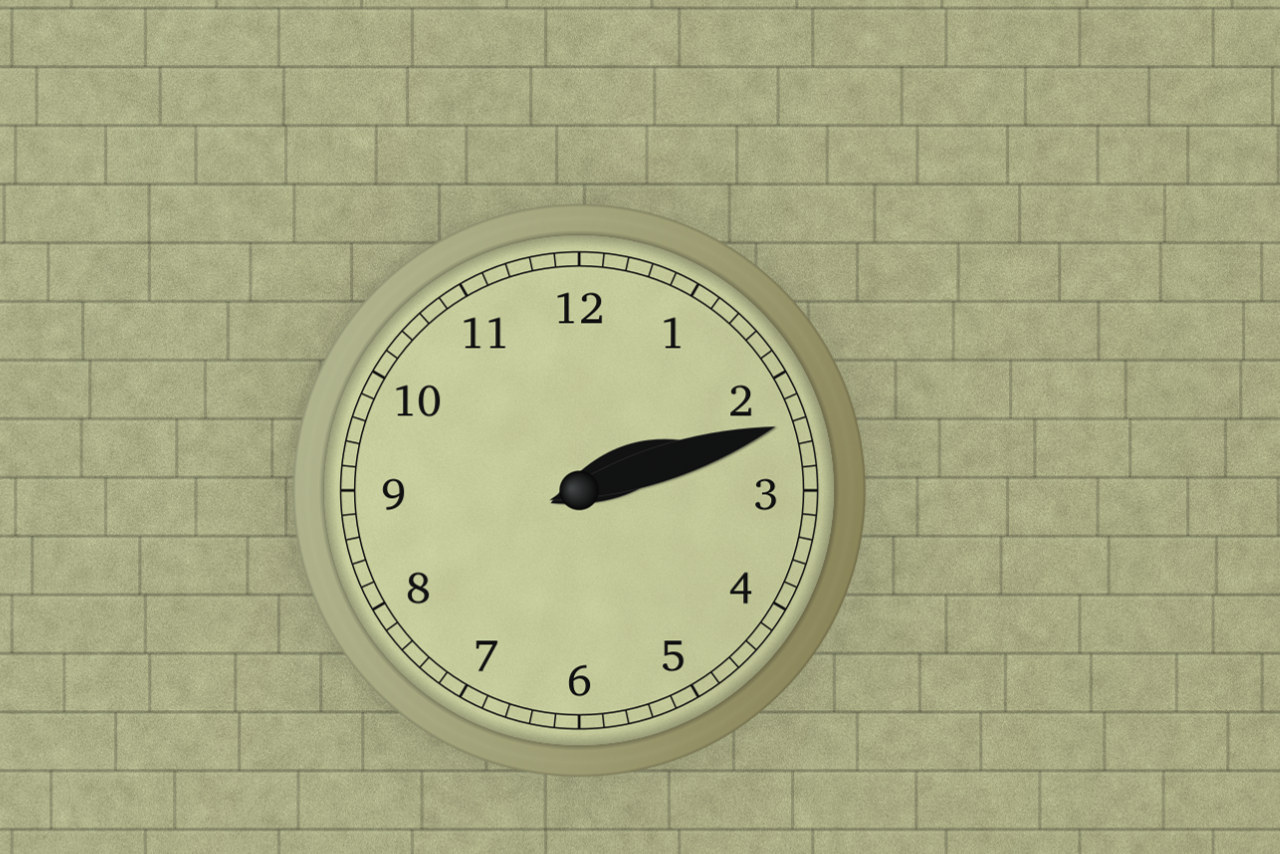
2.12
